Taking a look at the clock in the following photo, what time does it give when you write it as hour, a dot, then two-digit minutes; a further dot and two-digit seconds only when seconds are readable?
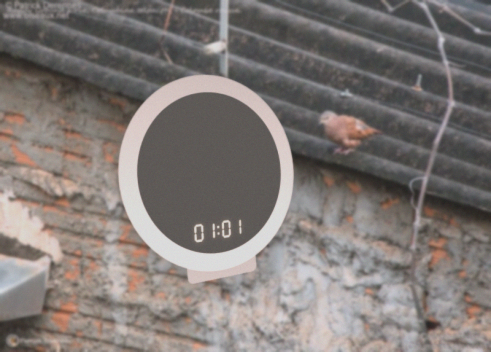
1.01
